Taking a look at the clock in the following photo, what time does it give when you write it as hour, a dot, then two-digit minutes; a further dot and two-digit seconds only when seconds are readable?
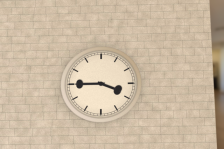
3.45
